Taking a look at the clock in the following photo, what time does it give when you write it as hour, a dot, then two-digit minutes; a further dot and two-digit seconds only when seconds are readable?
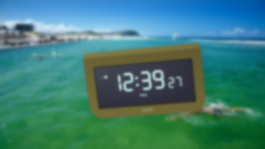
12.39
